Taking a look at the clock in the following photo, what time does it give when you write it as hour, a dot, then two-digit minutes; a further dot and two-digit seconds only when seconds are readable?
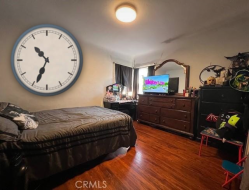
10.34
